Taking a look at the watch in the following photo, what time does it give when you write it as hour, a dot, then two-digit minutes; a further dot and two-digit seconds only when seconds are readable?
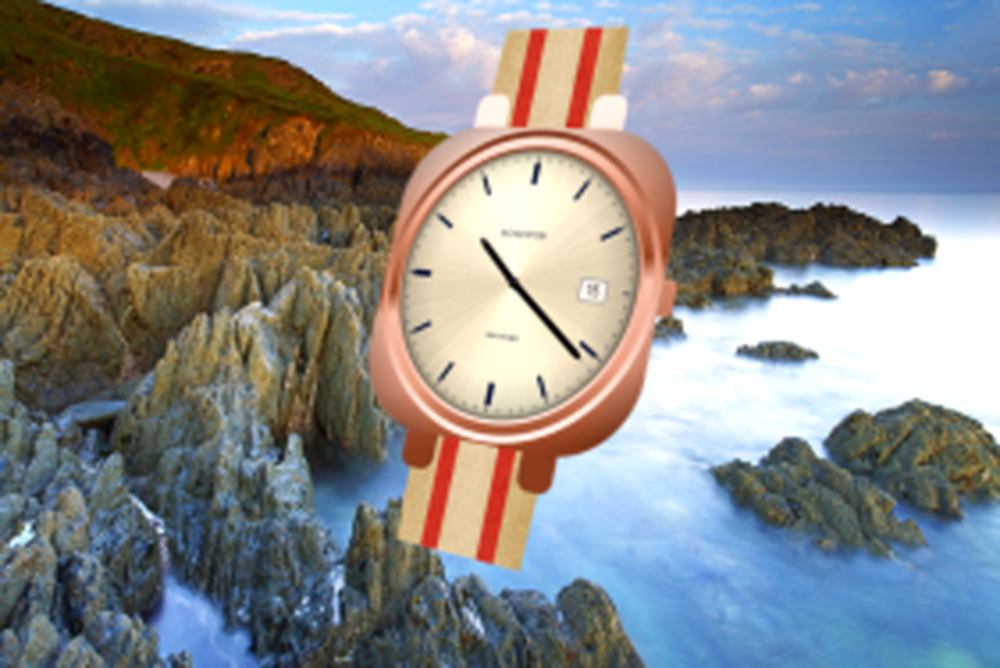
10.21
